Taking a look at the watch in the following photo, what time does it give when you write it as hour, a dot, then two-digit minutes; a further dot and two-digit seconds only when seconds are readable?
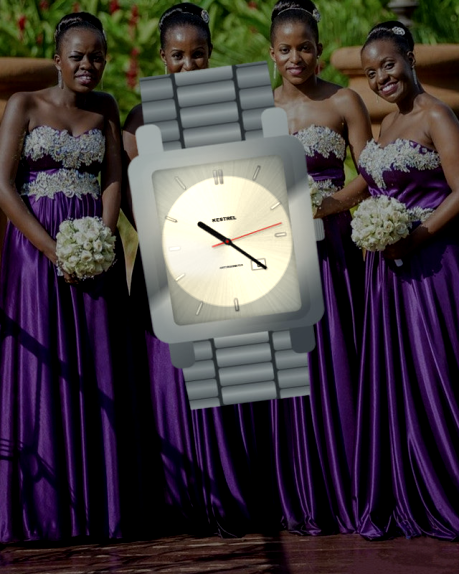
10.22.13
